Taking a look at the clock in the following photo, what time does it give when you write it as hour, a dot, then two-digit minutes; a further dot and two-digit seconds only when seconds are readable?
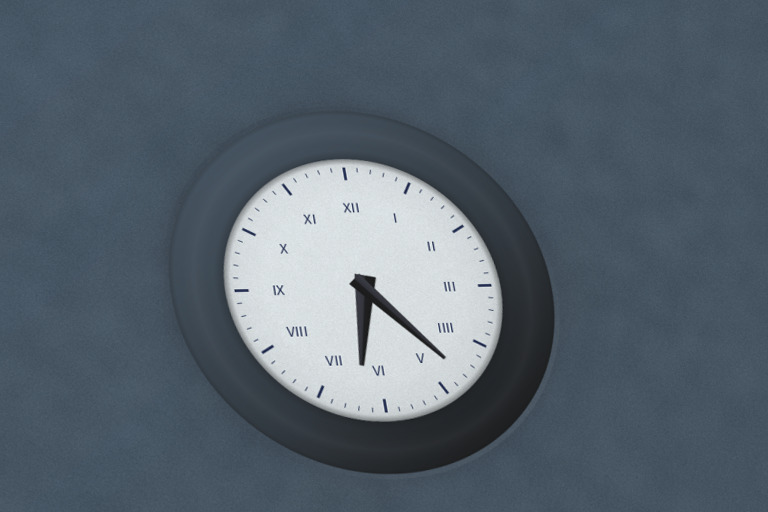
6.23
